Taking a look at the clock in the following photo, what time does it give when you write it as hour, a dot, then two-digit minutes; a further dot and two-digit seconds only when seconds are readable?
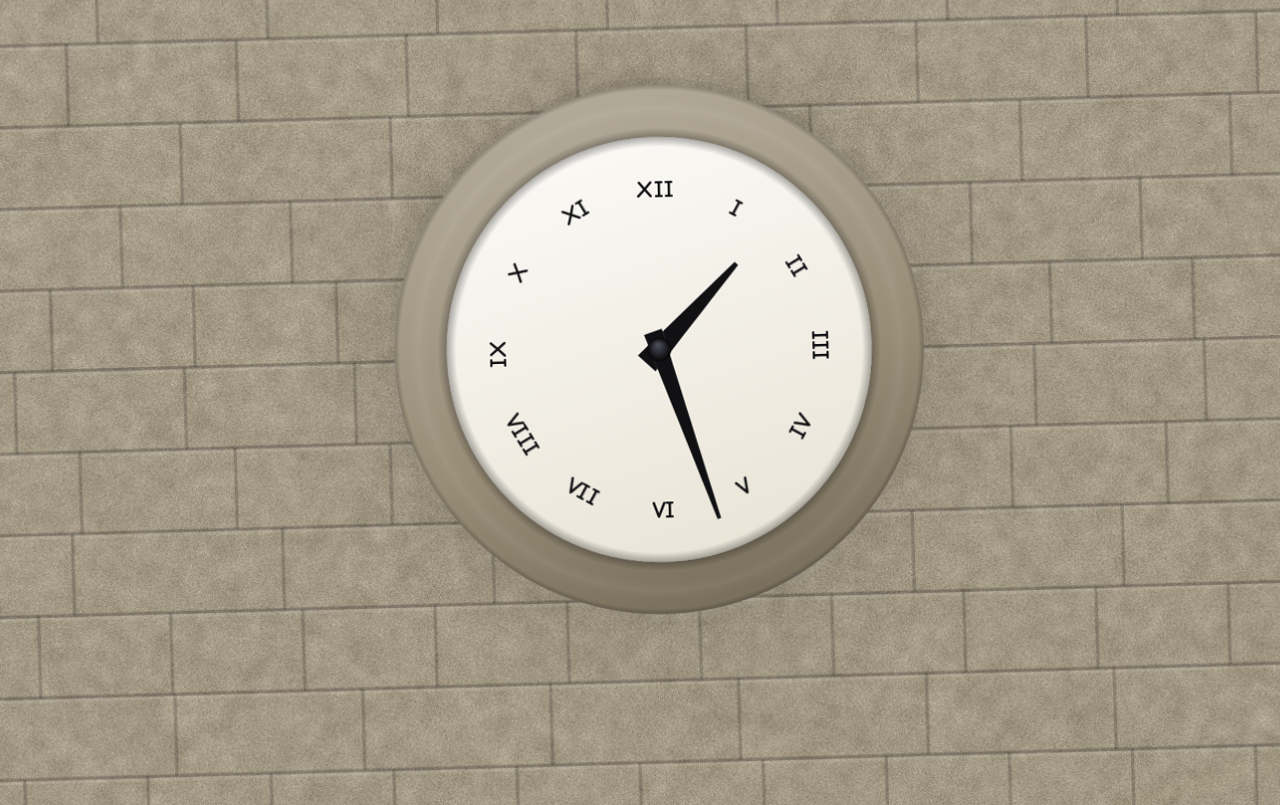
1.27
